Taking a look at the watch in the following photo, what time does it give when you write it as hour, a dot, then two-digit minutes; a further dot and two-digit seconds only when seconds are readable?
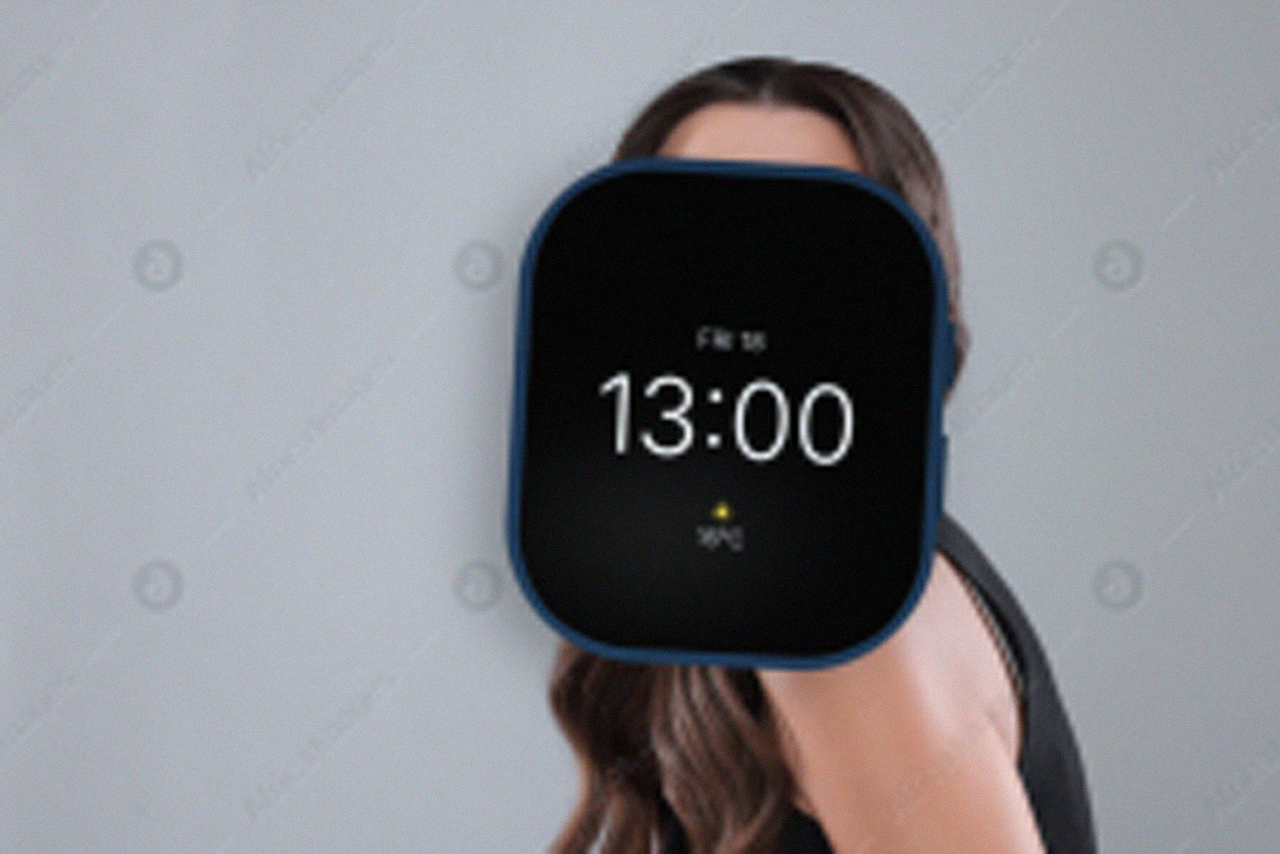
13.00
